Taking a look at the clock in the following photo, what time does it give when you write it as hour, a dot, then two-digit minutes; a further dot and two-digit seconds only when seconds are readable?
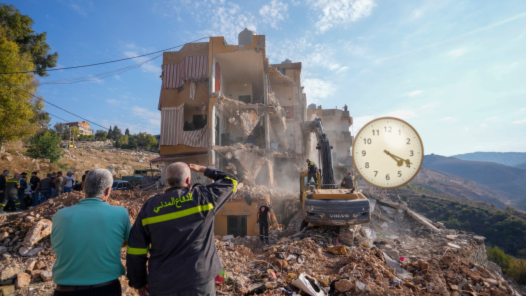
4.19
